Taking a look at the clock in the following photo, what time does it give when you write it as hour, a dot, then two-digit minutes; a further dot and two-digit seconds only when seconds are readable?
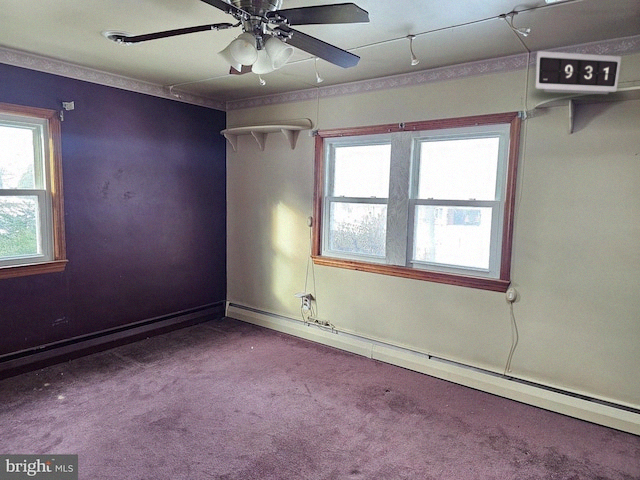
9.31
